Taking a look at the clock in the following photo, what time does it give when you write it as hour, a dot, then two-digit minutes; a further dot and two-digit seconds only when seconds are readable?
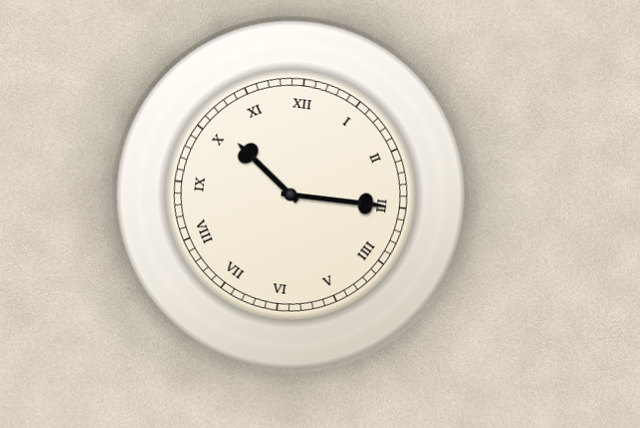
10.15
